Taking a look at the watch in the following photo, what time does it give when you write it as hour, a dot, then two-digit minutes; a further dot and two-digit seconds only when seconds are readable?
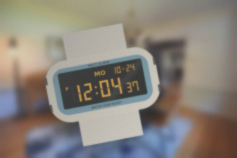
12.04.37
